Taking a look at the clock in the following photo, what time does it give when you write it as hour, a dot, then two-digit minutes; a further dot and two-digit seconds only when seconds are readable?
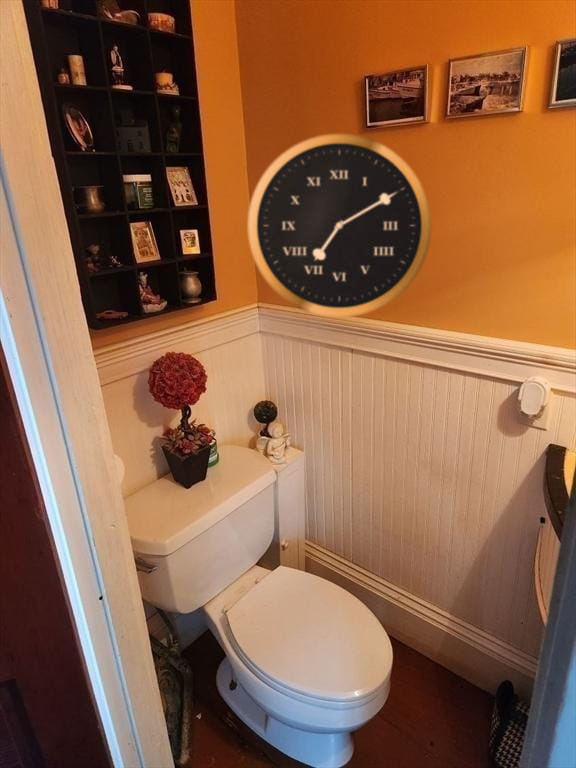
7.10
